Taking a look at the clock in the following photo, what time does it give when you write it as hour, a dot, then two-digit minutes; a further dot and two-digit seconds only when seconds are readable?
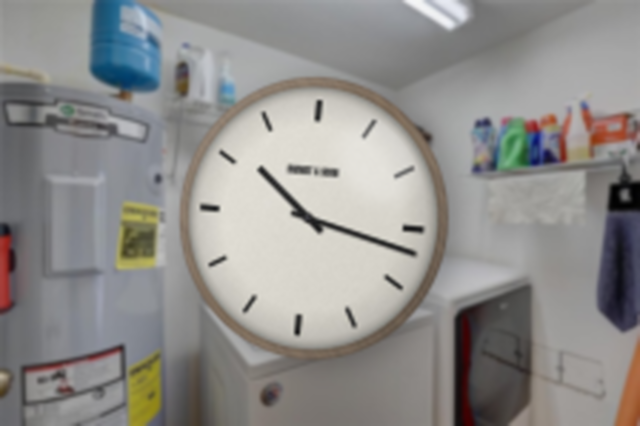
10.17
